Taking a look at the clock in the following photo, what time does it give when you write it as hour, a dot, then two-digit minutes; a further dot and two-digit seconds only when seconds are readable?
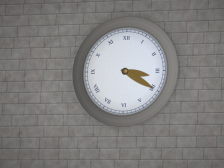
3.20
